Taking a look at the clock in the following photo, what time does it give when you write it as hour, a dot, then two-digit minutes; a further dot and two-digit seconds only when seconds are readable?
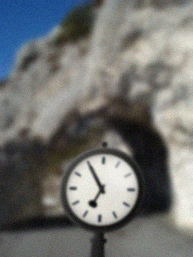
6.55
